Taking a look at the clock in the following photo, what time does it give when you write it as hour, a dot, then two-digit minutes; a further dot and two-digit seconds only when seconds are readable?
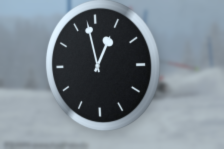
12.58
